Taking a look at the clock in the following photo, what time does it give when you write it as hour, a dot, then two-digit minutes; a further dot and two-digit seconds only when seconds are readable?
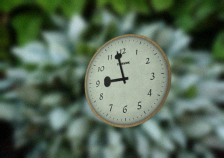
8.58
